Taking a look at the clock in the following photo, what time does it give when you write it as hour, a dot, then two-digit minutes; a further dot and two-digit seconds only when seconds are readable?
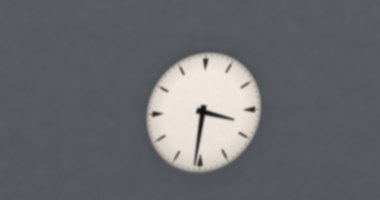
3.31
